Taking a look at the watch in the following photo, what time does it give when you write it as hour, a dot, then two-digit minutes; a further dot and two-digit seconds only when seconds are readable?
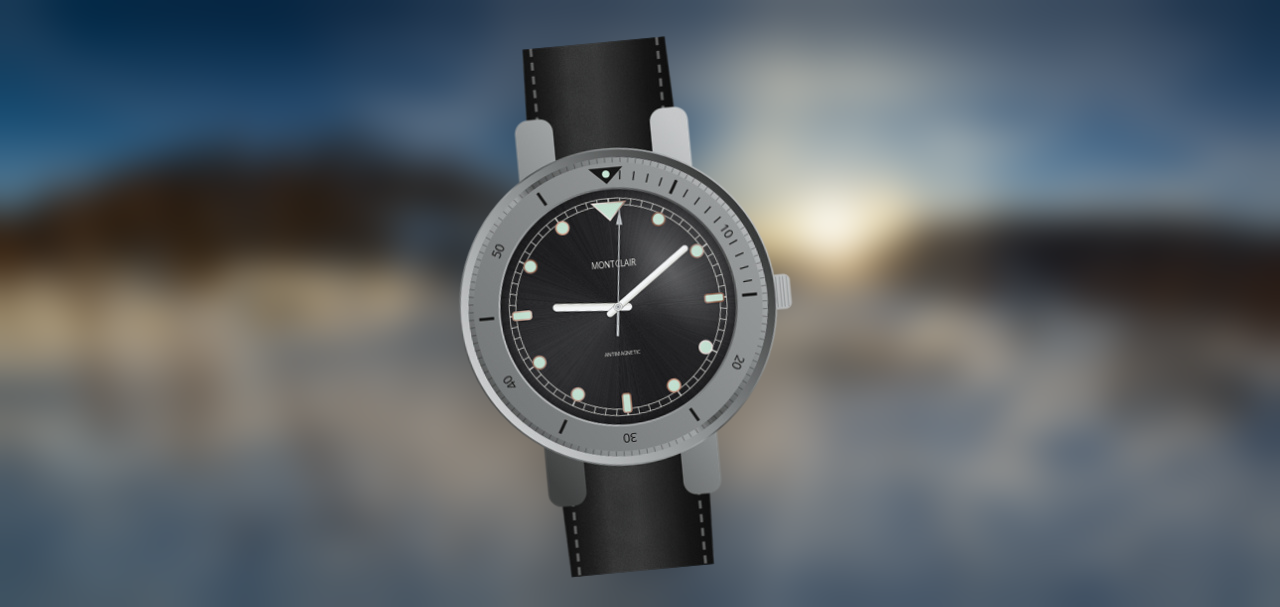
9.09.01
